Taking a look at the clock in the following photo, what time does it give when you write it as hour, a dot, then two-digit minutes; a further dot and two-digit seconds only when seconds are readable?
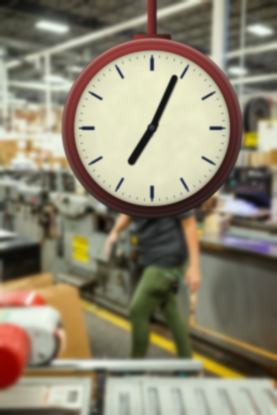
7.04
